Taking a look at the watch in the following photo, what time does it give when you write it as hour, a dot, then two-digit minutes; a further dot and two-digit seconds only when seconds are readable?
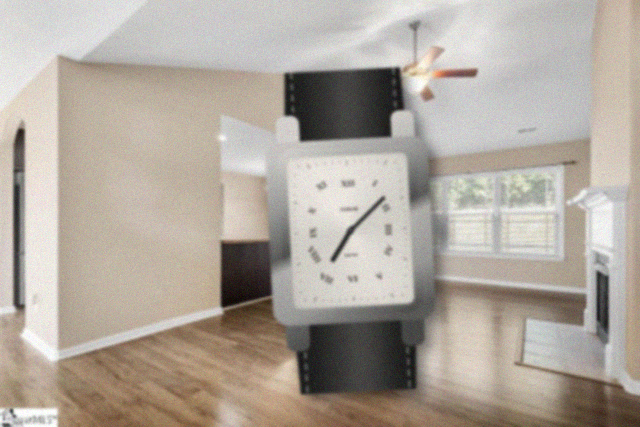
7.08
